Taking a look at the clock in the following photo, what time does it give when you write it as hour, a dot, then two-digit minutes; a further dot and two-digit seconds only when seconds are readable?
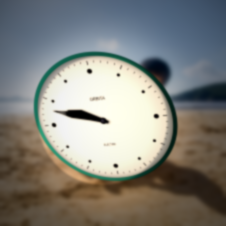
9.48
